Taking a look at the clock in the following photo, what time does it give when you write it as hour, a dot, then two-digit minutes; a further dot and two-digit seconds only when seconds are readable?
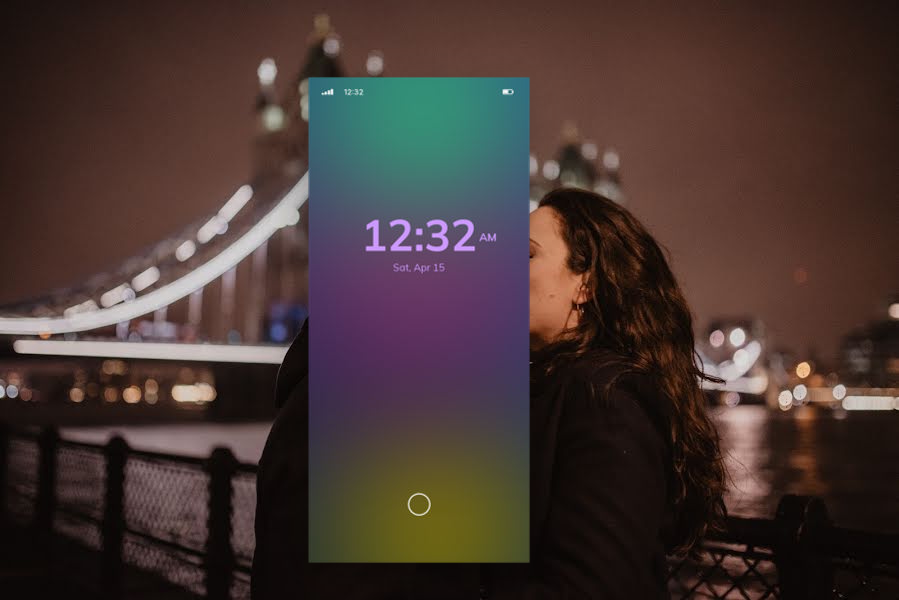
12.32
